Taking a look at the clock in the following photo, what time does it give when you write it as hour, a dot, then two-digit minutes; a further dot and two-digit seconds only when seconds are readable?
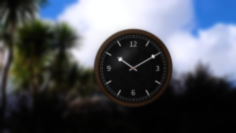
10.10
